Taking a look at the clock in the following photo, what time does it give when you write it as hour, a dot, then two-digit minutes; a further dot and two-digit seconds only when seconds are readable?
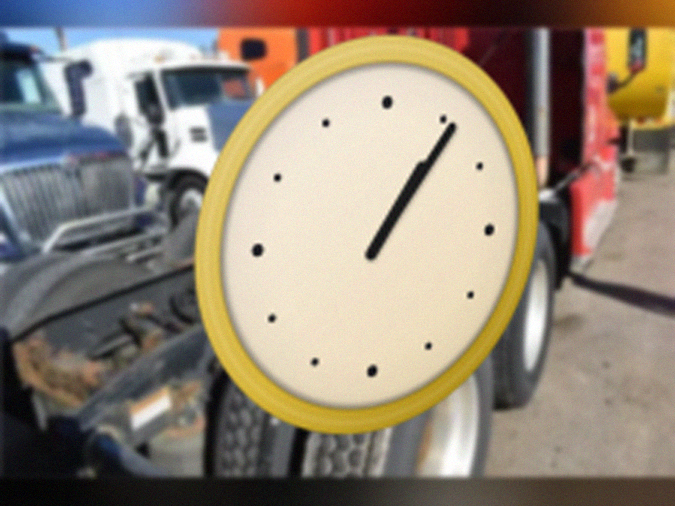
1.06
